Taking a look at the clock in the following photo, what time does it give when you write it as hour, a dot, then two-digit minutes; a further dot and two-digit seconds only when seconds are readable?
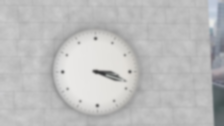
3.18
